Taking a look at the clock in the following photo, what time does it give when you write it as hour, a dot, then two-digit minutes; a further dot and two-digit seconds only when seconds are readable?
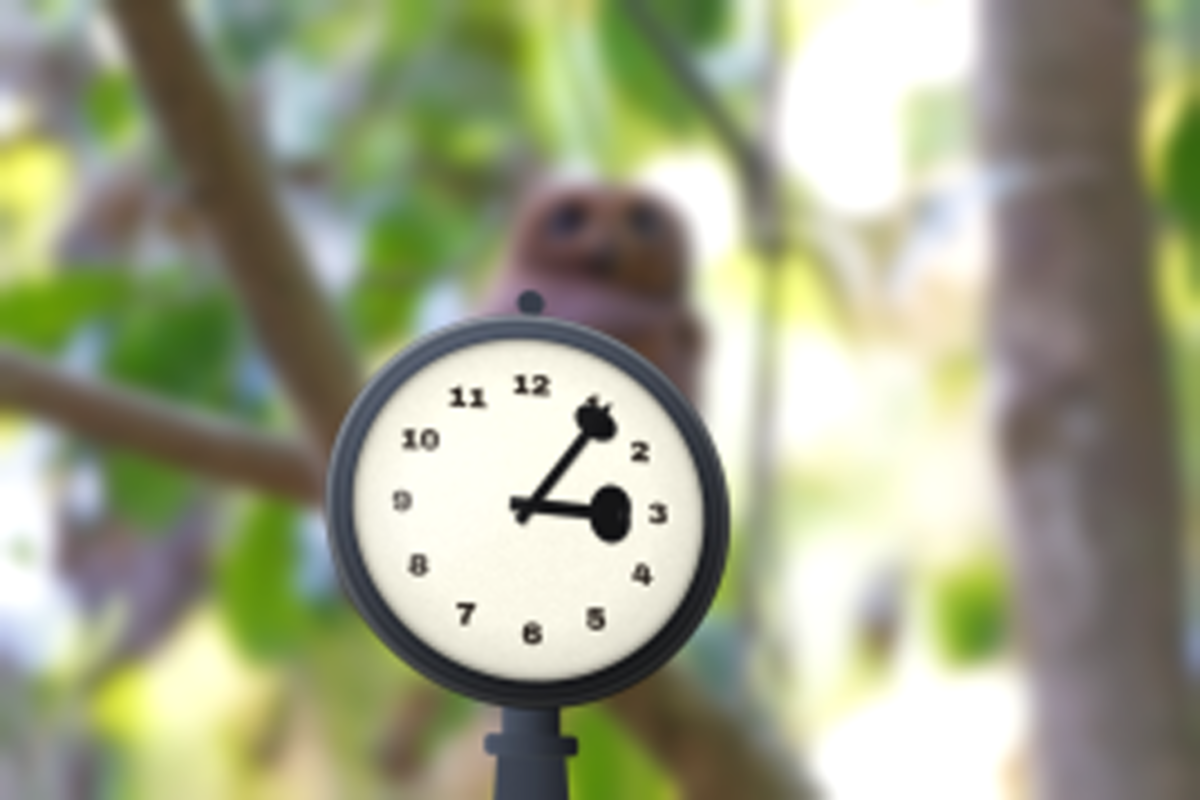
3.06
